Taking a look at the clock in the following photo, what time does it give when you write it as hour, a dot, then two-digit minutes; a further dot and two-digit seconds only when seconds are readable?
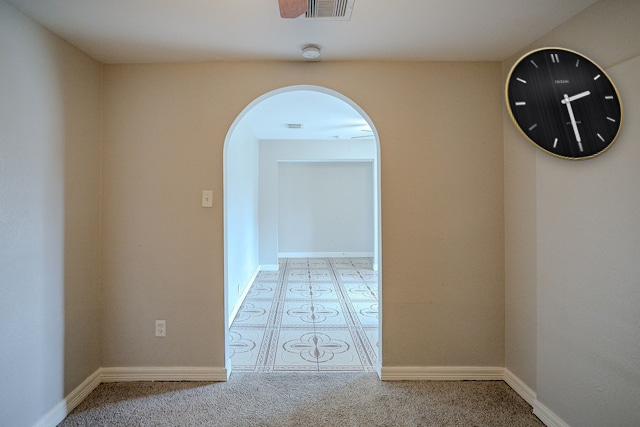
2.30
